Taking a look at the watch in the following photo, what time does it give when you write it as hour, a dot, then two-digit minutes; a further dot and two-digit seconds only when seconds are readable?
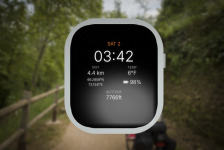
3.42
